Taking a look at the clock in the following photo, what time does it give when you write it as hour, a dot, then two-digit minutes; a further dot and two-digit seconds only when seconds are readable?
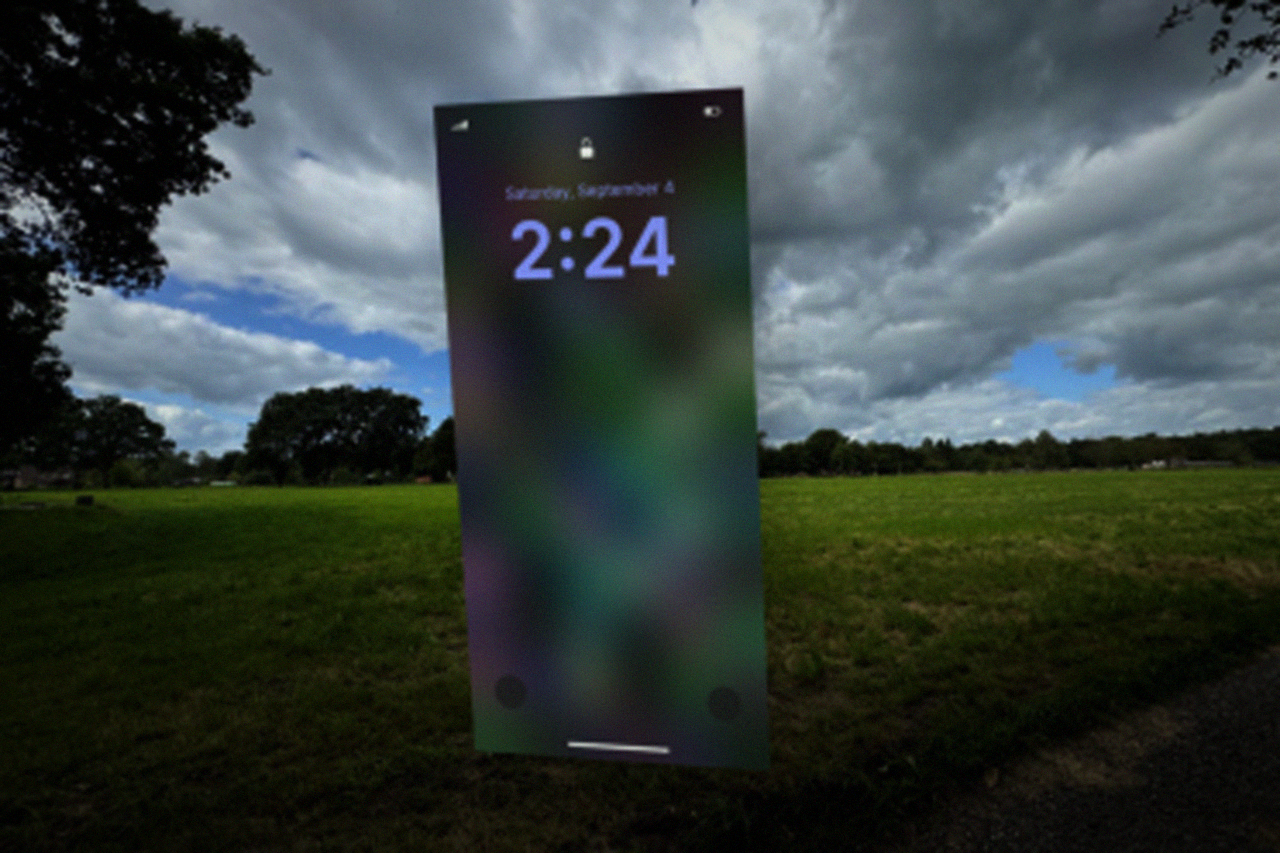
2.24
